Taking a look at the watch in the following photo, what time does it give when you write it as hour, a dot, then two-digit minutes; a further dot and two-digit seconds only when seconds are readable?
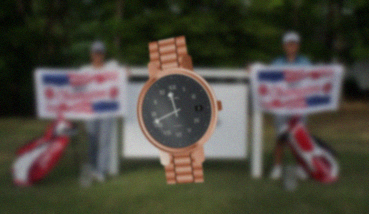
11.42
